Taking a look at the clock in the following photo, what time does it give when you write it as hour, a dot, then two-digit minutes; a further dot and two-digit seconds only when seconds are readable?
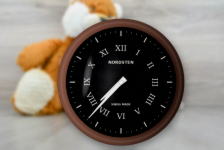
7.37
